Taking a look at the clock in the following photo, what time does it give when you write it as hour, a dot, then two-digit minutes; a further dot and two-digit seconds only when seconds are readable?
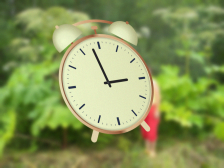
2.58
